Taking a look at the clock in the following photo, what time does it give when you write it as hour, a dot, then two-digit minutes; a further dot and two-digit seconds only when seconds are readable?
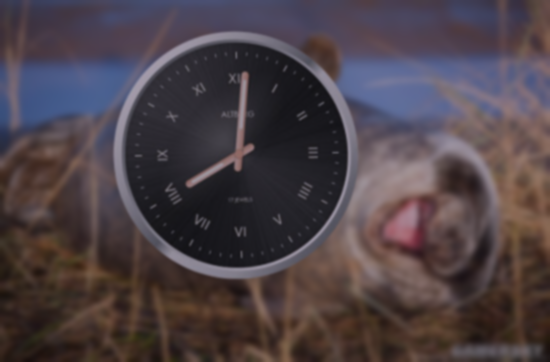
8.01
